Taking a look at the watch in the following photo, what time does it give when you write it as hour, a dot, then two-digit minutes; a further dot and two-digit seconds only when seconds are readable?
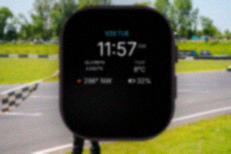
11.57
